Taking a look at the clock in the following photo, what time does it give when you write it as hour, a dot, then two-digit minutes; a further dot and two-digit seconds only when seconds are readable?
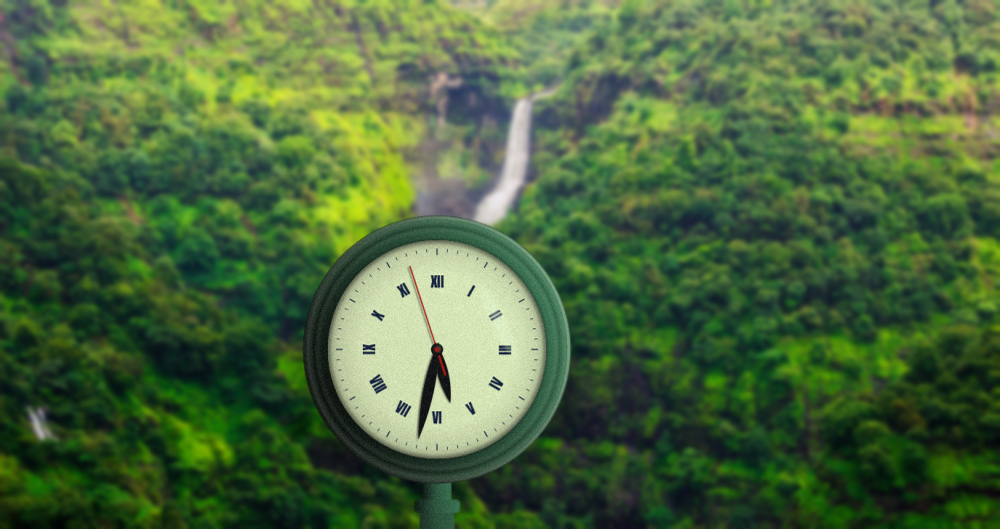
5.31.57
